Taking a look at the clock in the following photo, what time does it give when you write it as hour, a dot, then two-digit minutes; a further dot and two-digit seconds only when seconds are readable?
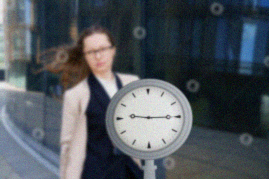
9.15
